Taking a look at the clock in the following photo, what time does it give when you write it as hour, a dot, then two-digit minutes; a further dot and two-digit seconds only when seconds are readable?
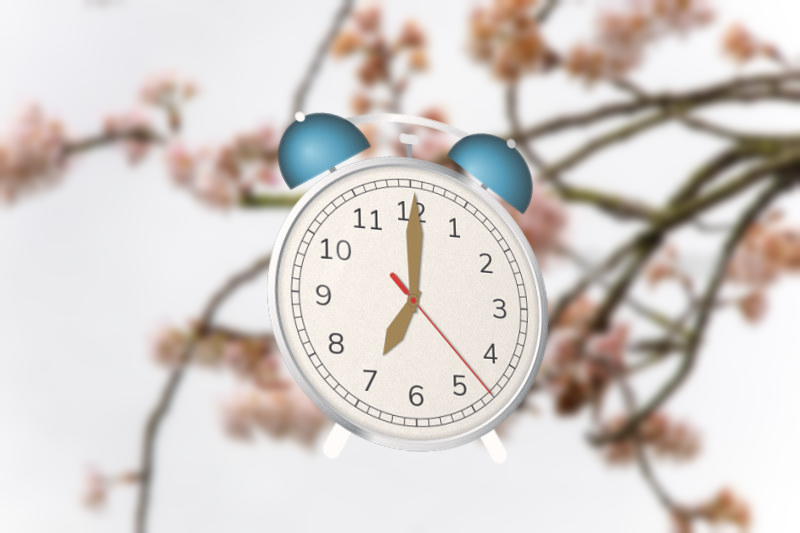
7.00.23
